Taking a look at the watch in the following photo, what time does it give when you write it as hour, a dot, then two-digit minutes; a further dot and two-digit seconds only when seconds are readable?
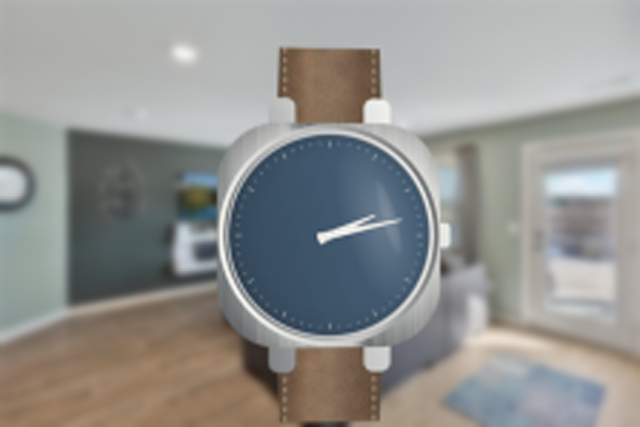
2.13
